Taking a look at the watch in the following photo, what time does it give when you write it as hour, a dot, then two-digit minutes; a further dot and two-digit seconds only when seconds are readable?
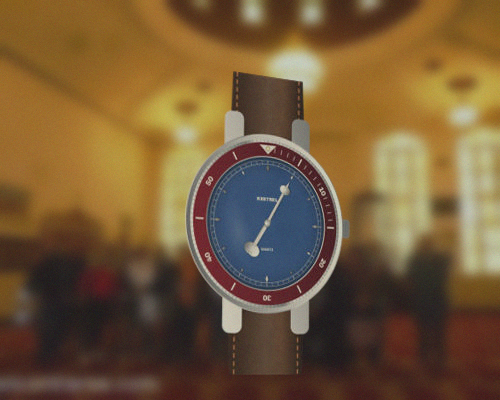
7.05
